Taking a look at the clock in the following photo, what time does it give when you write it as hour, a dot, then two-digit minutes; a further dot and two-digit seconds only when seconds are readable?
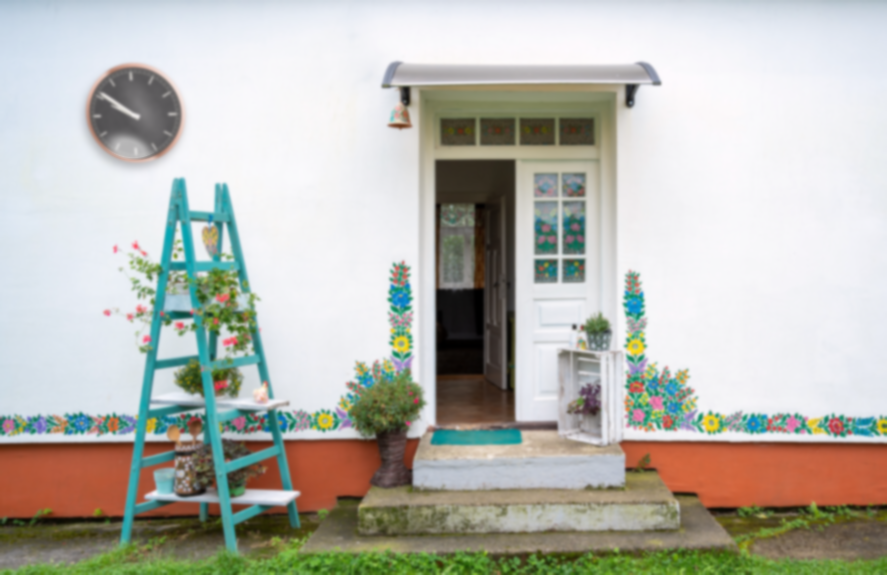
9.51
